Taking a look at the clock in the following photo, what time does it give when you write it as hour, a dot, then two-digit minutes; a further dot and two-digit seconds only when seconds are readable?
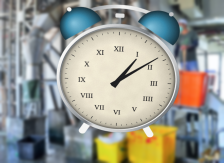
1.09
